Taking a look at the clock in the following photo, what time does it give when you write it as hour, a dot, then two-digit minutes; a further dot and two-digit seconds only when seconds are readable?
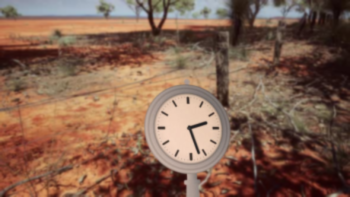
2.27
